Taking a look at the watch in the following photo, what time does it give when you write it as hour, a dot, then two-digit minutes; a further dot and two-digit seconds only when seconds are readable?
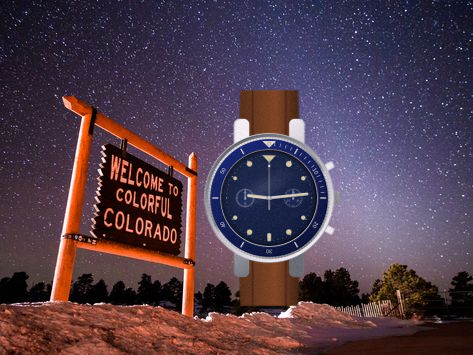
9.14
